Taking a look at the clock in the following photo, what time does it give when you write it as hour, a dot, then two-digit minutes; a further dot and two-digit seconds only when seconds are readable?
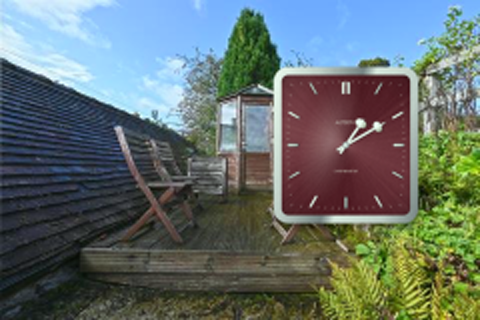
1.10
